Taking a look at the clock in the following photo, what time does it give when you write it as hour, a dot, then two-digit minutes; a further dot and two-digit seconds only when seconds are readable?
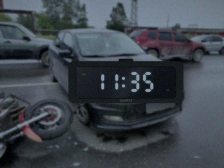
11.35
